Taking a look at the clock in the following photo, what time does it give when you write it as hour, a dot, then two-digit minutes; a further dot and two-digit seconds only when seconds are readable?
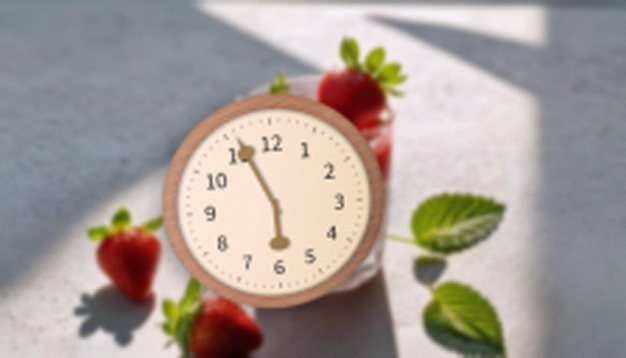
5.56
